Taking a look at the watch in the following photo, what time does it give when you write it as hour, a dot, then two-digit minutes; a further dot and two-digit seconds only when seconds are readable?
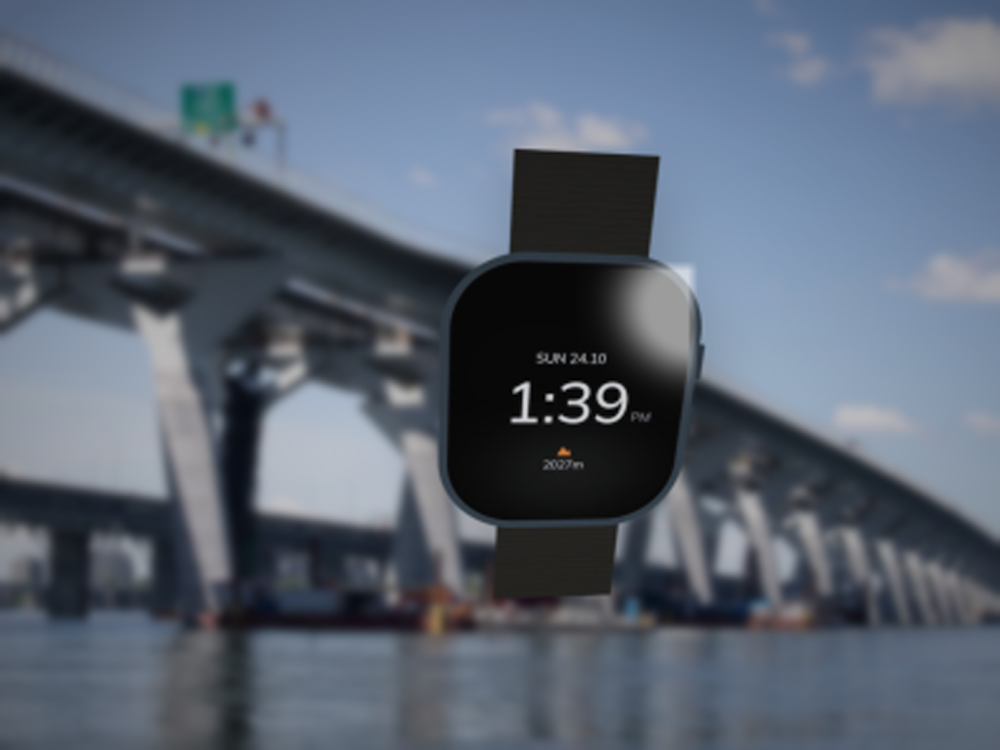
1.39
